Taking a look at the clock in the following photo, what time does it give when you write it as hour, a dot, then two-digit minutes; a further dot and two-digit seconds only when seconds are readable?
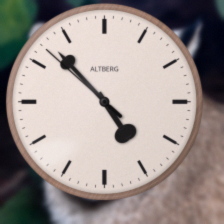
4.52.52
